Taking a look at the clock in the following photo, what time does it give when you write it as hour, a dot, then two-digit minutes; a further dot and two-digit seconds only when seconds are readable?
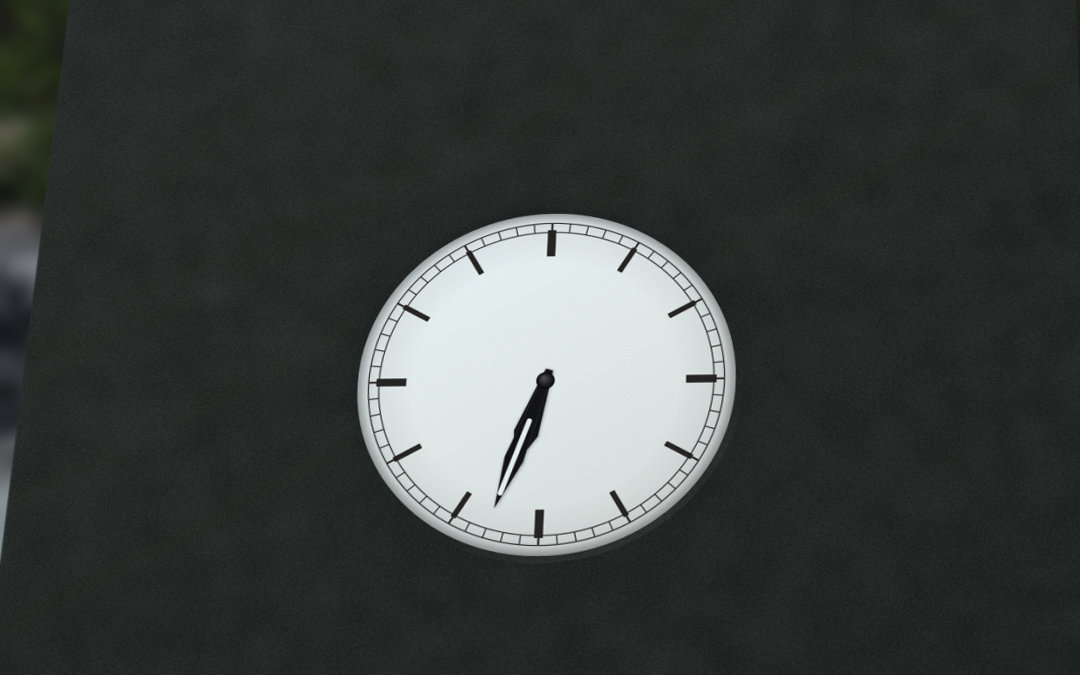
6.33
